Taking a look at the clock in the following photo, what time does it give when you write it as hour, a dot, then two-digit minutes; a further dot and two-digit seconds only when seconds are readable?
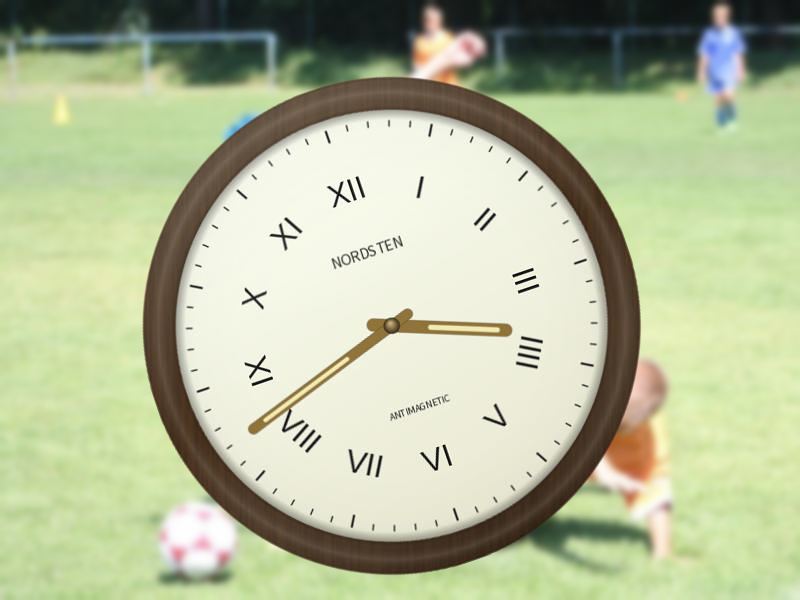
3.42
